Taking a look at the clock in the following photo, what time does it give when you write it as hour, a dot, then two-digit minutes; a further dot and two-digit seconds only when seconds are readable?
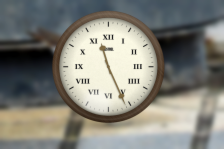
11.26
